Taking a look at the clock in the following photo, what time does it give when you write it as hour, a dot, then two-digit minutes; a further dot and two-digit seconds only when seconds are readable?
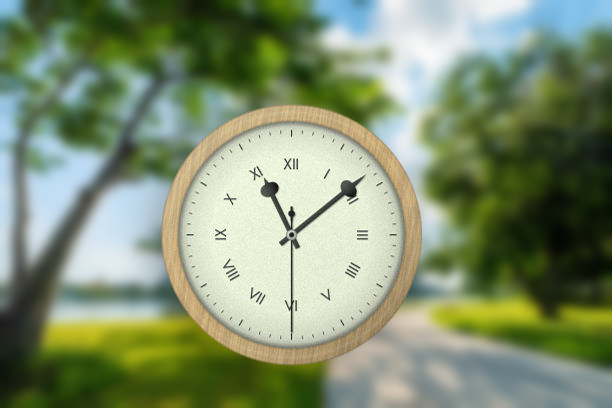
11.08.30
